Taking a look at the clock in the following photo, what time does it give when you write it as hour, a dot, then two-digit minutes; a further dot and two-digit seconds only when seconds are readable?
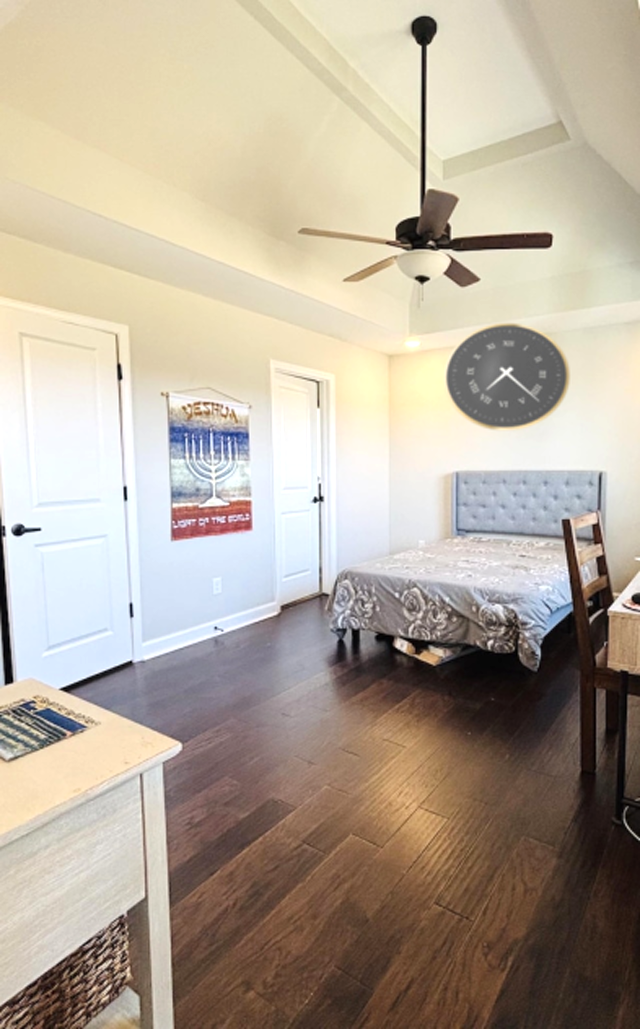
7.22
